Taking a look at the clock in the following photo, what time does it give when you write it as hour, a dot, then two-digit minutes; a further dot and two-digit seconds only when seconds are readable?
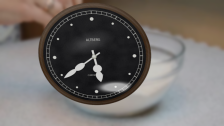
5.39
